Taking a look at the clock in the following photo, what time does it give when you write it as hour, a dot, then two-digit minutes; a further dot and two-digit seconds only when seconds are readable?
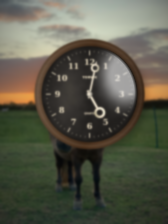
5.02
